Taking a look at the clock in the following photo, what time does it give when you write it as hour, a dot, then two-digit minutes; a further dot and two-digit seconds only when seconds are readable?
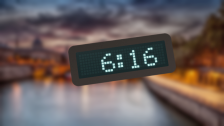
6.16
